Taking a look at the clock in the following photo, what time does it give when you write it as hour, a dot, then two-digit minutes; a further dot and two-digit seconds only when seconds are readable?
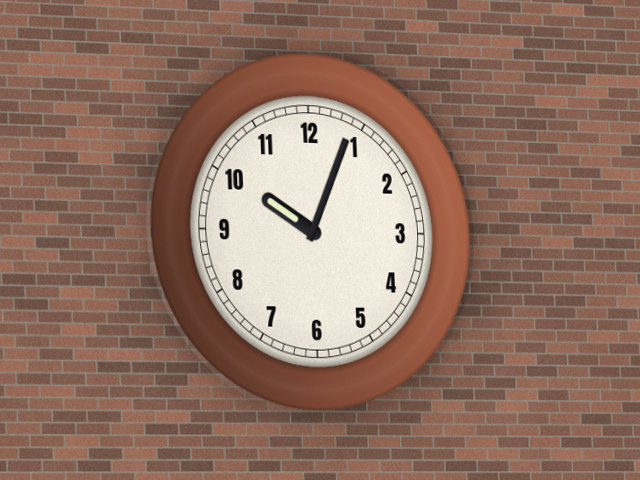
10.04
